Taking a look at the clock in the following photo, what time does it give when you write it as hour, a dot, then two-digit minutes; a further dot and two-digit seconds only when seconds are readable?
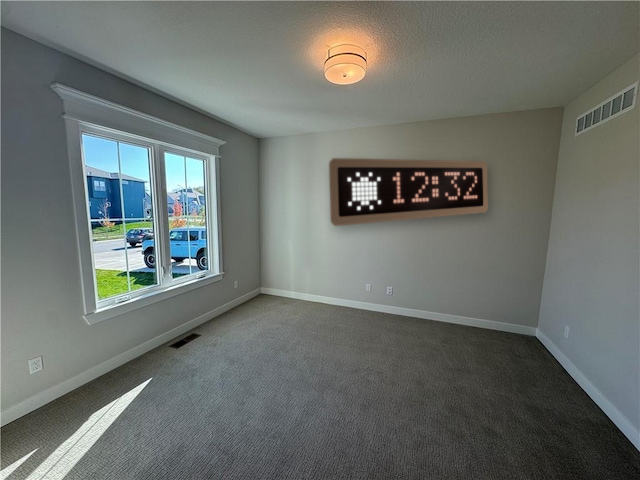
12.32
